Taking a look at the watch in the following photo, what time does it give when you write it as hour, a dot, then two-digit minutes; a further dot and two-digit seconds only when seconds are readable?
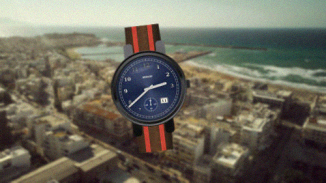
2.39
